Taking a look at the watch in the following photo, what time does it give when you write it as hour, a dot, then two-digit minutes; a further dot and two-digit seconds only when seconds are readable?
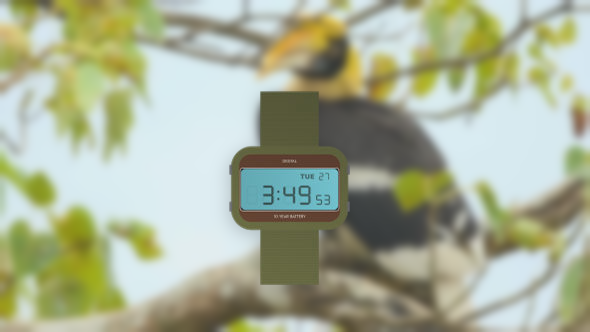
3.49.53
